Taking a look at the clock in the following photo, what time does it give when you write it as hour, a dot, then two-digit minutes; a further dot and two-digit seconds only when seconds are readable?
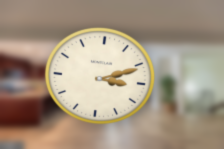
3.11
